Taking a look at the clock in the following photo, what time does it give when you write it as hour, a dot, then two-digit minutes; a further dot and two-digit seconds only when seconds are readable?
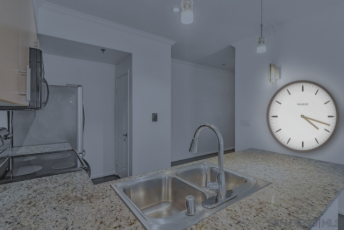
4.18
